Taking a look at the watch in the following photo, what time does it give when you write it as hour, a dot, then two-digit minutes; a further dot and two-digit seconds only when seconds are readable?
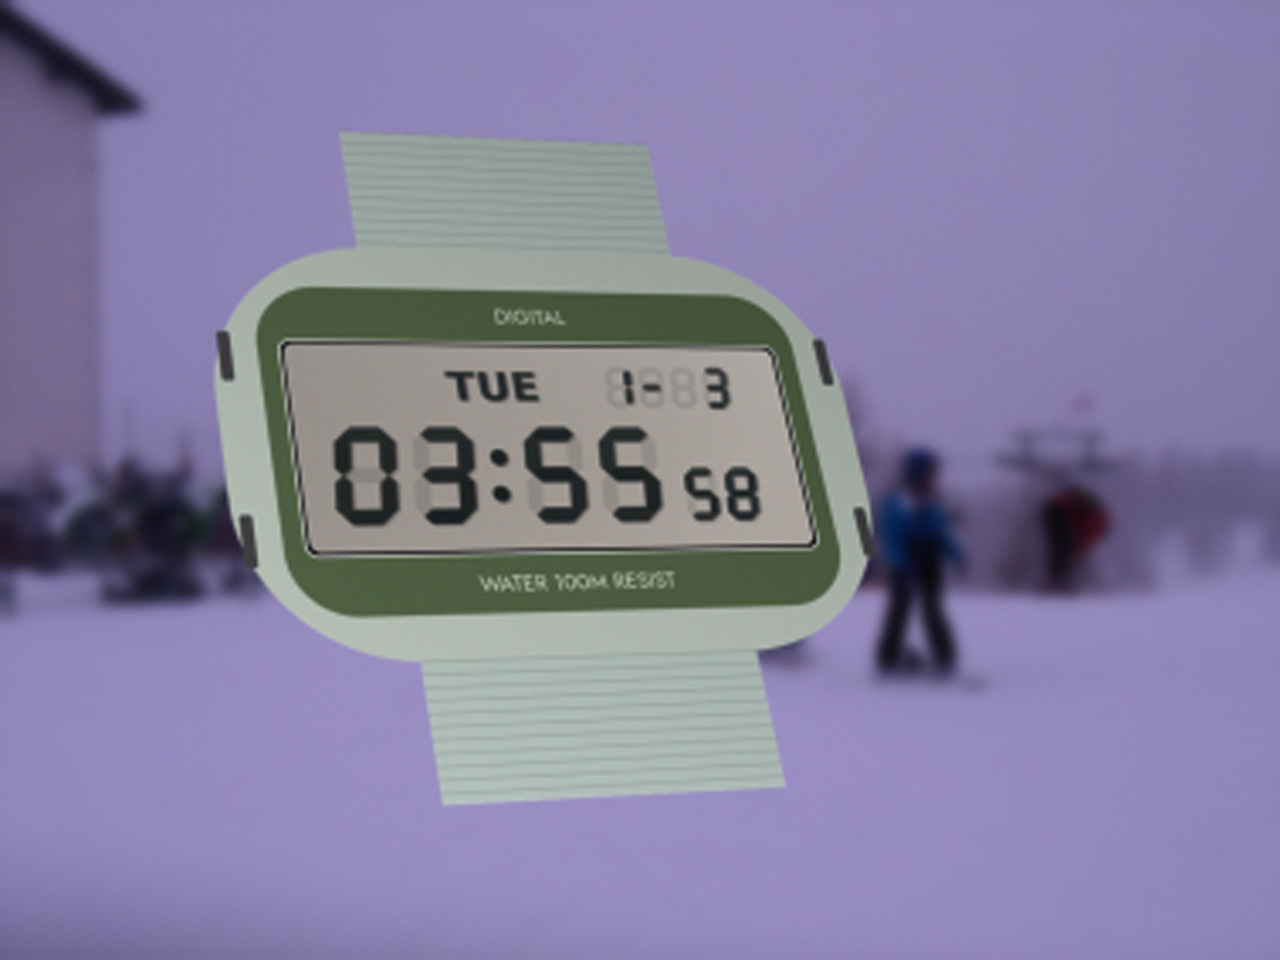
3.55.58
